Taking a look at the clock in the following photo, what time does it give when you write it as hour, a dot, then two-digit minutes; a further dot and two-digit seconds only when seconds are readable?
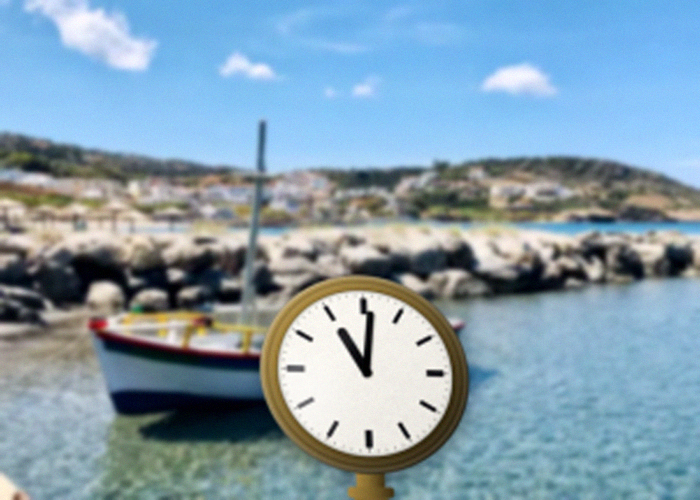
11.01
